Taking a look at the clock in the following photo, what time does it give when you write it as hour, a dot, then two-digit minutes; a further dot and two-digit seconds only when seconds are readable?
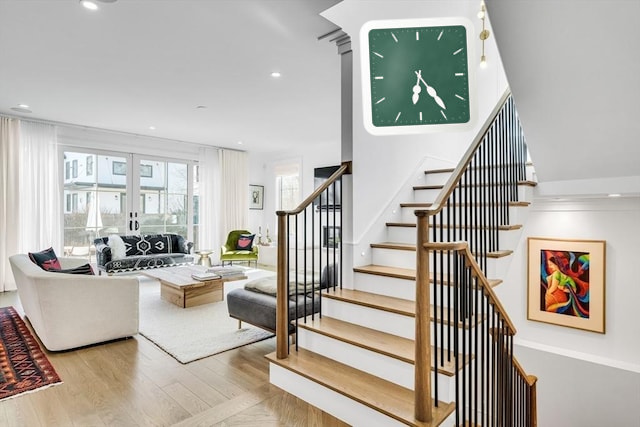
6.24
